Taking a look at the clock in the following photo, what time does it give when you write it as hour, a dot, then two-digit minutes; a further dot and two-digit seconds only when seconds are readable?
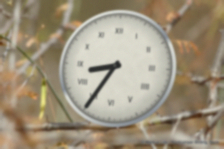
8.35
